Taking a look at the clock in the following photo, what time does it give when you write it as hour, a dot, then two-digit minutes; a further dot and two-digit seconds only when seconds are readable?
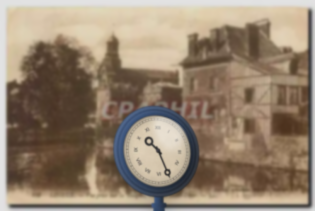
10.26
